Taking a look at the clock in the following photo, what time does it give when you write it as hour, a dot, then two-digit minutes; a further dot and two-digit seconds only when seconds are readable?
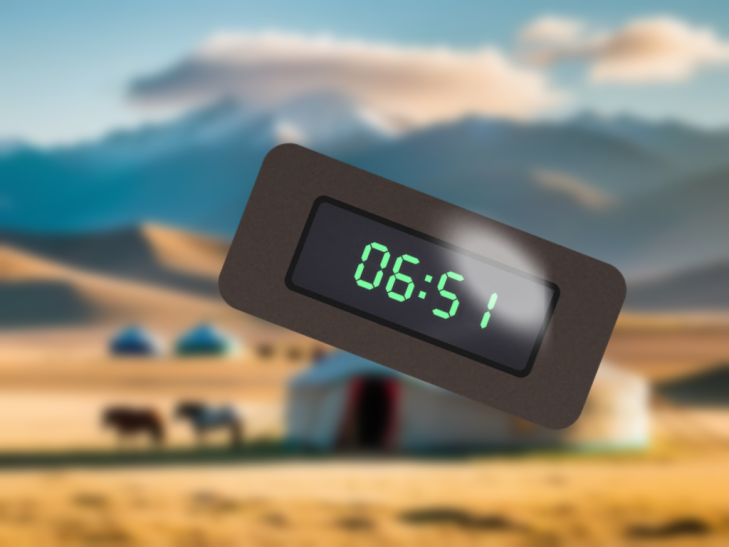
6.51
